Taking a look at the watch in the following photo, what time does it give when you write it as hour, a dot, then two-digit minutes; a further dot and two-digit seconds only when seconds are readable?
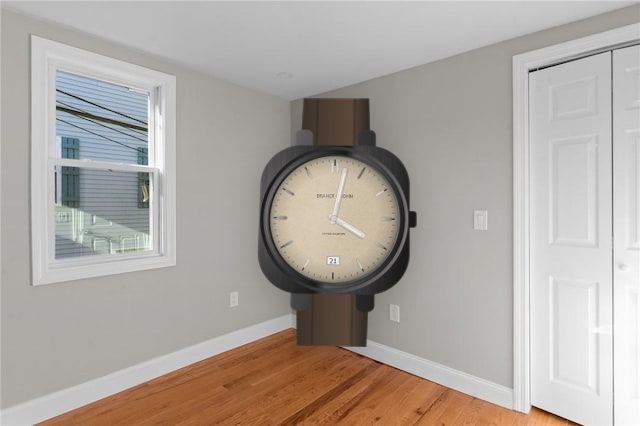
4.02
